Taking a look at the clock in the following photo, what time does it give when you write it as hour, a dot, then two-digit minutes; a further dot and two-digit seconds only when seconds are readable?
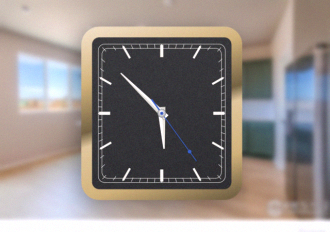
5.52.24
